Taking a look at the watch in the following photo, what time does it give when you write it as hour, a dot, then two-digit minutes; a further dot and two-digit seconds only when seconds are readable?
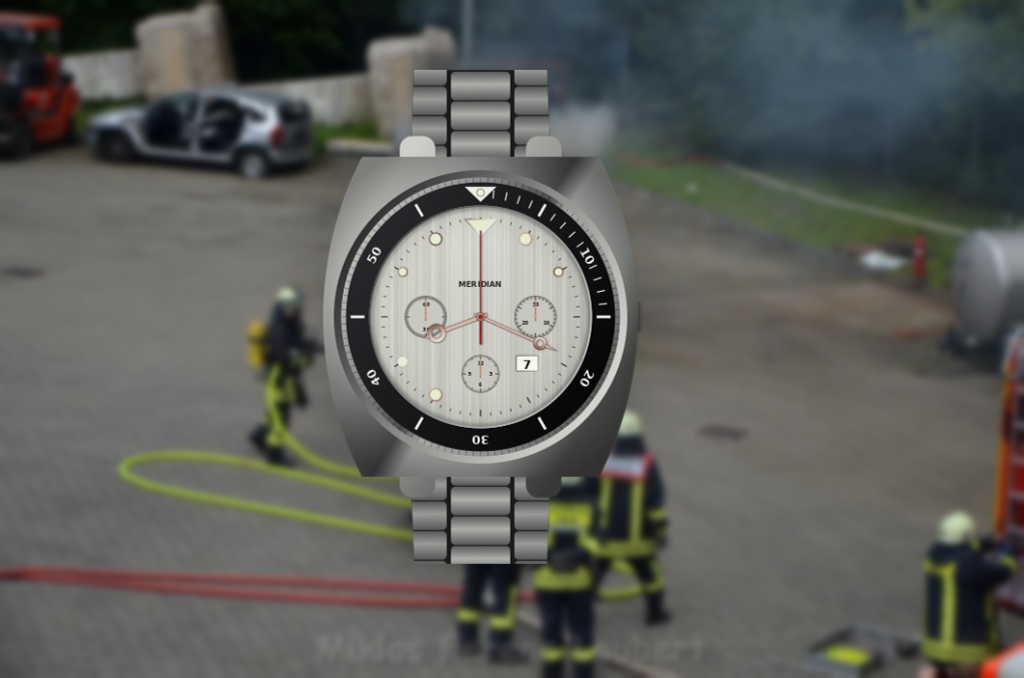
8.19
